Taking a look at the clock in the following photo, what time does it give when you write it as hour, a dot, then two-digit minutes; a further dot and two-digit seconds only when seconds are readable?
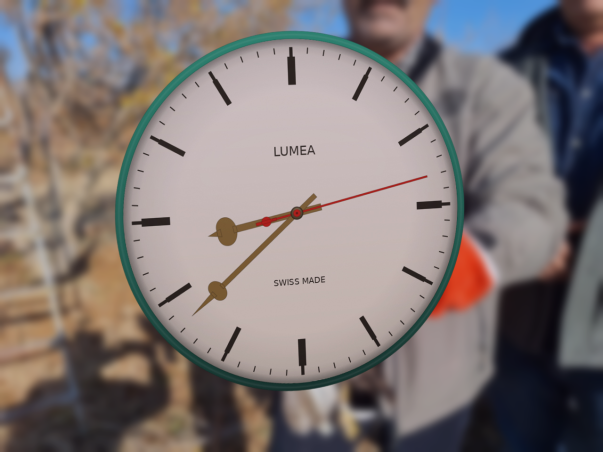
8.38.13
